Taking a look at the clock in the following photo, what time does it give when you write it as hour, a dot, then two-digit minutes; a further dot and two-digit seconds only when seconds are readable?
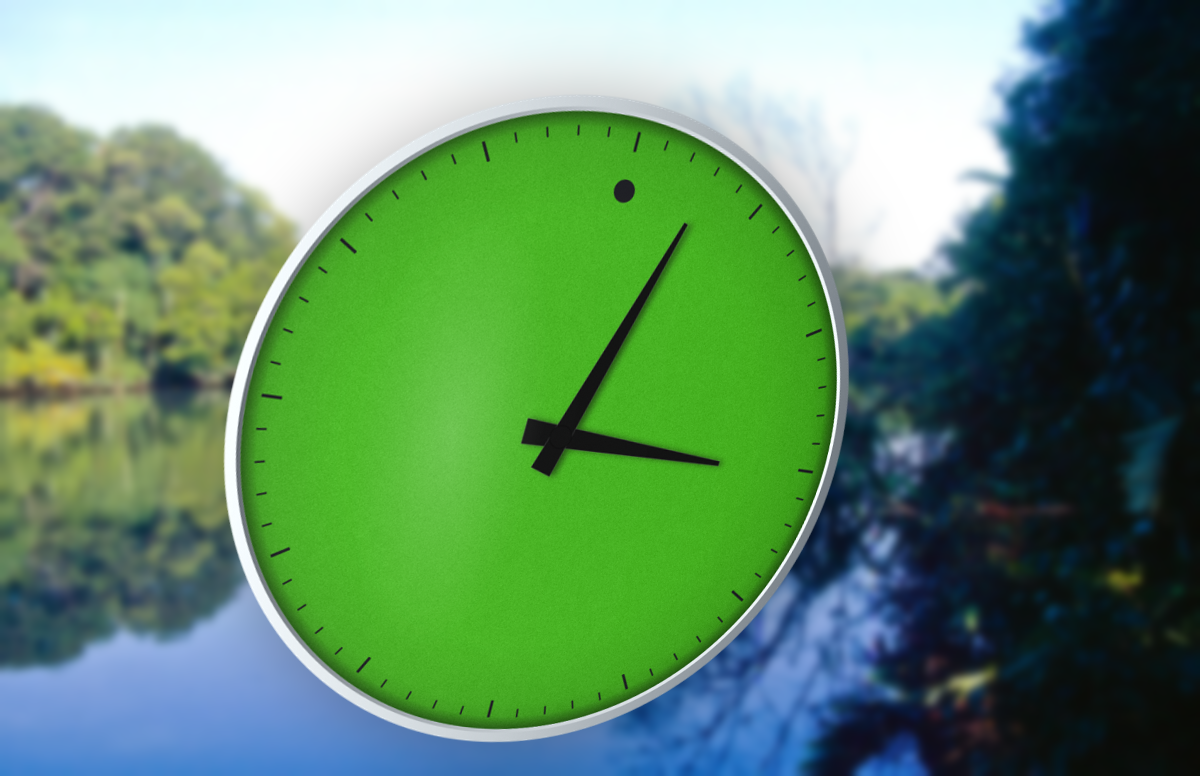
3.03
